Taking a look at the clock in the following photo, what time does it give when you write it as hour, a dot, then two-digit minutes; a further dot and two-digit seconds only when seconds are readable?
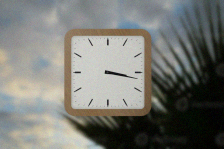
3.17
